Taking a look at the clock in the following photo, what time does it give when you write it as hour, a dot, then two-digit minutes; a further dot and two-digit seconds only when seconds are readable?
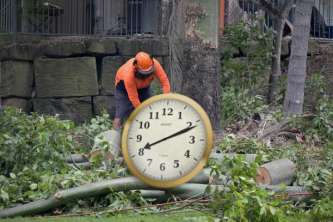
8.11
